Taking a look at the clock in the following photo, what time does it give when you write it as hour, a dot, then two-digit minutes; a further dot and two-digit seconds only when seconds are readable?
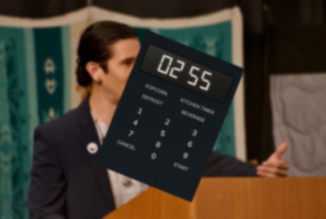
2.55
